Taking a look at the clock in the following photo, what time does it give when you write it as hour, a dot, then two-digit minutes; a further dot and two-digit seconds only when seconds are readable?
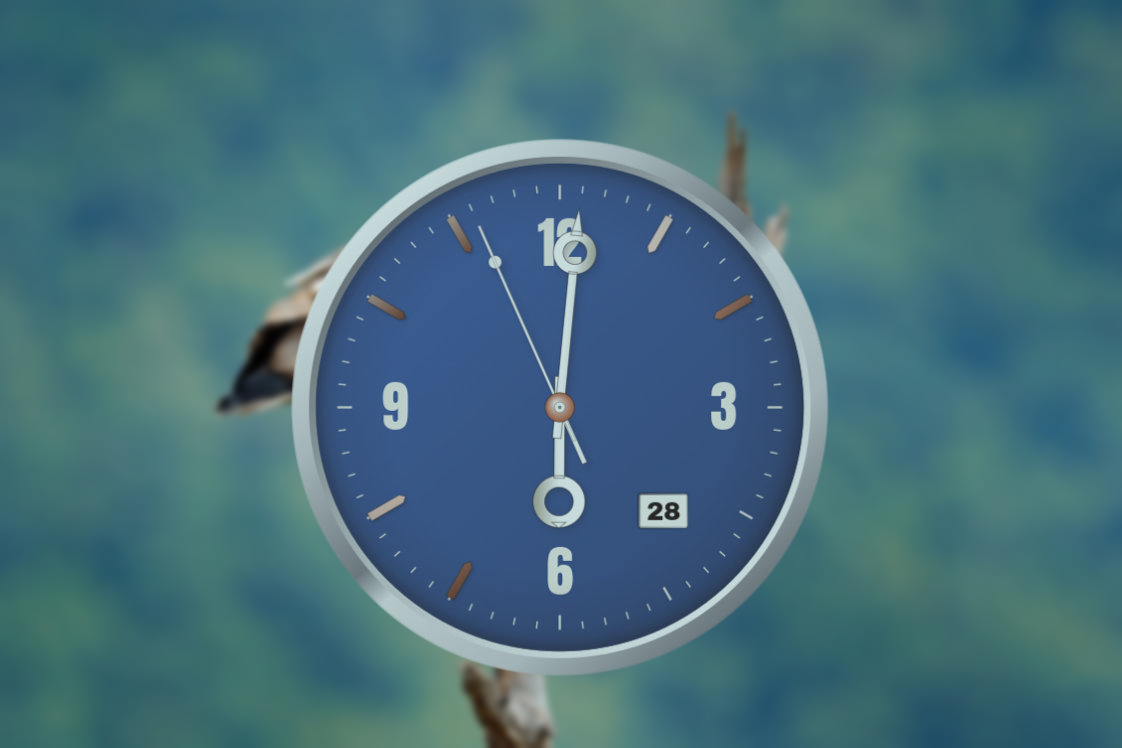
6.00.56
